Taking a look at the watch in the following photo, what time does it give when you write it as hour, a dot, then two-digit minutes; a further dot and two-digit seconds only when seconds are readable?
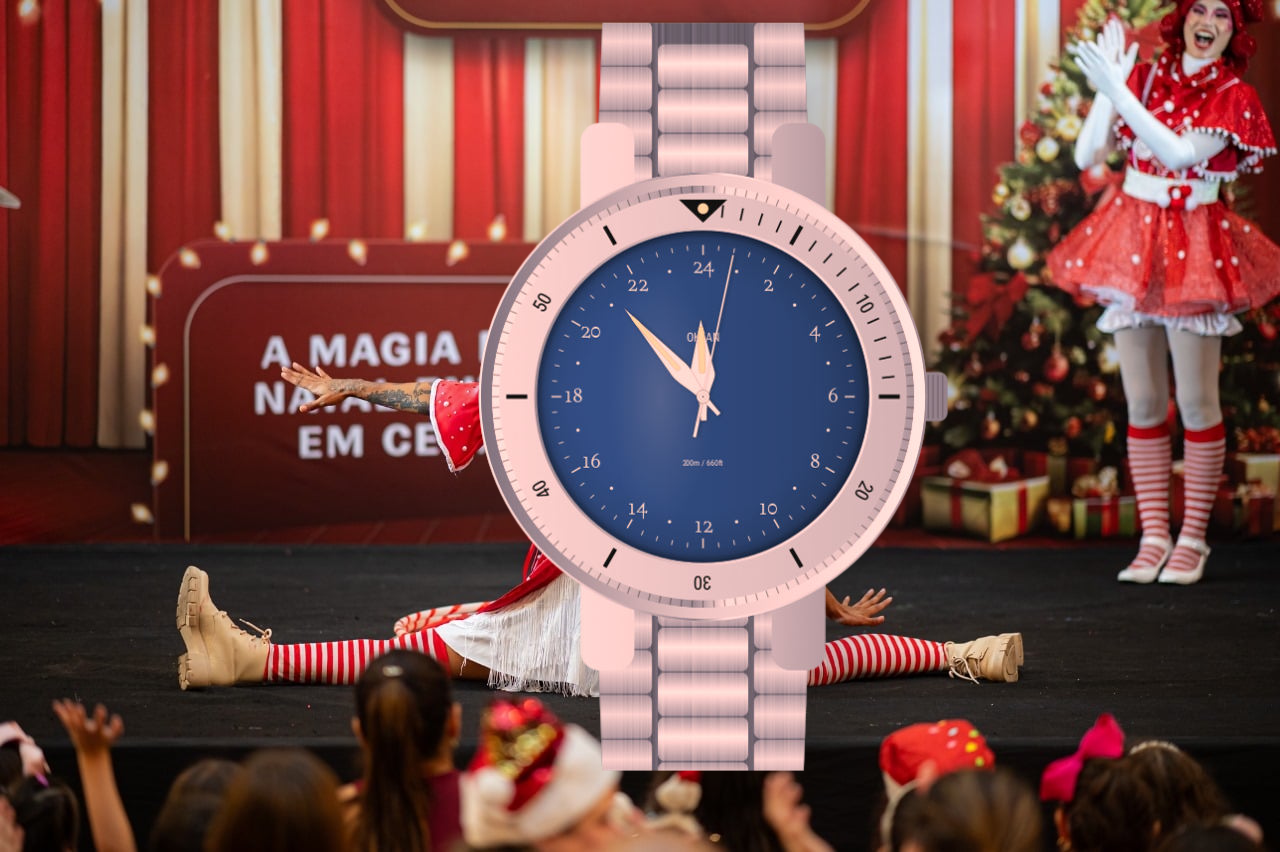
23.53.02
